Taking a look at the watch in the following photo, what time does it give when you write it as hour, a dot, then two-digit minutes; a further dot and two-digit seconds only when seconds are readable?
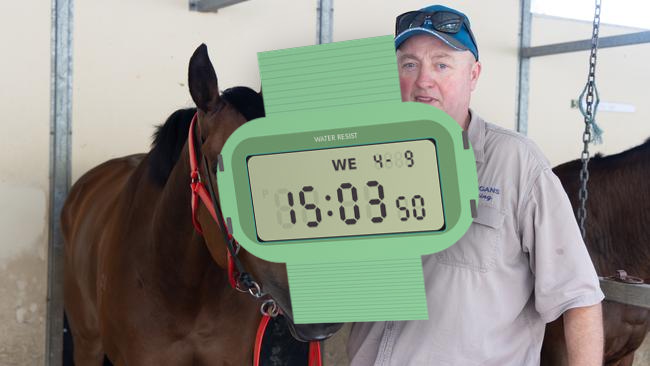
15.03.50
